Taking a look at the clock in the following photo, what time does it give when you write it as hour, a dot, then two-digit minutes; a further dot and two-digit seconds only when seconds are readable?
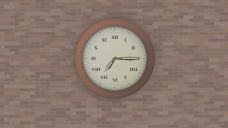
7.15
